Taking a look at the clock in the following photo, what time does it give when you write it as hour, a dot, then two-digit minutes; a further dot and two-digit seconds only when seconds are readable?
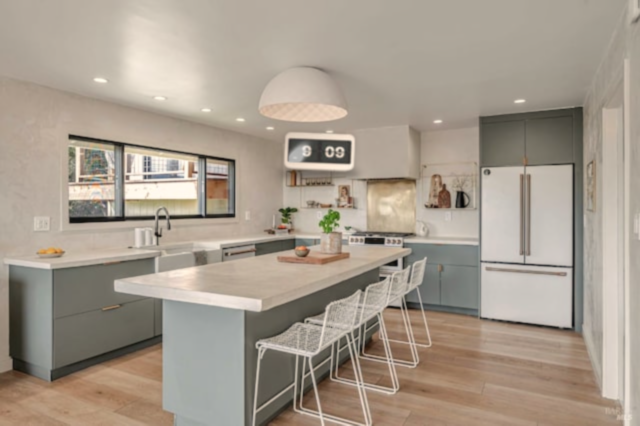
9.09
